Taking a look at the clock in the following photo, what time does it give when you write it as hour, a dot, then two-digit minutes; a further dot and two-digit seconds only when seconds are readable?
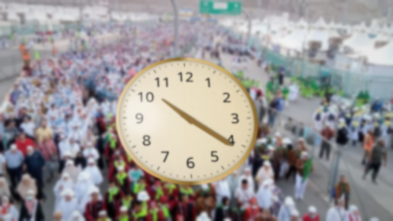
10.21
